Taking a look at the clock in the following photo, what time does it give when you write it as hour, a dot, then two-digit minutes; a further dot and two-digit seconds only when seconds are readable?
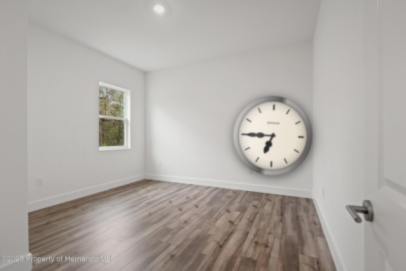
6.45
